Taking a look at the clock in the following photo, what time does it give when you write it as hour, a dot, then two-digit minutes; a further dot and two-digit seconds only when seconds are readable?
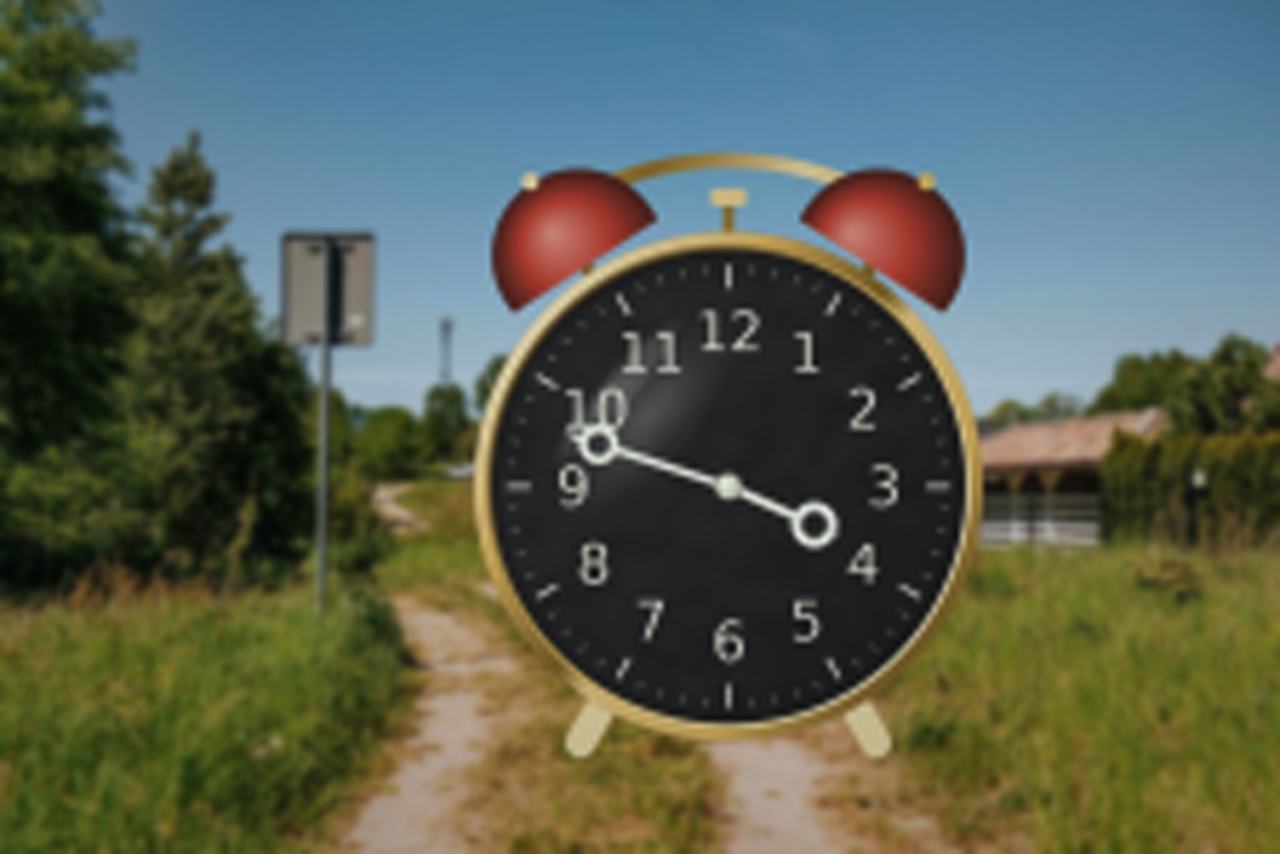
3.48
